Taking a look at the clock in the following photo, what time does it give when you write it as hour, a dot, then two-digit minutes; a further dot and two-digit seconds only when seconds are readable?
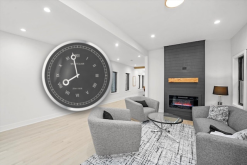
7.58
